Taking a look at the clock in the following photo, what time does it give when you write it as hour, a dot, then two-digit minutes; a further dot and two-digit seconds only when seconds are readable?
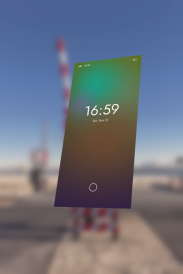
16.59
